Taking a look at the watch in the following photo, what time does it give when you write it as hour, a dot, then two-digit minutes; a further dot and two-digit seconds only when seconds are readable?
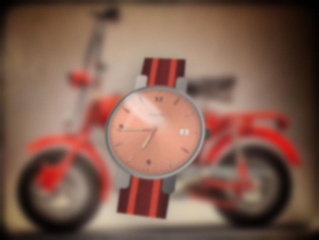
6.44
